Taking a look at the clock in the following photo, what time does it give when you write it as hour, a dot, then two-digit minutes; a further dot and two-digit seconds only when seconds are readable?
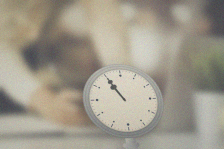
10.55
